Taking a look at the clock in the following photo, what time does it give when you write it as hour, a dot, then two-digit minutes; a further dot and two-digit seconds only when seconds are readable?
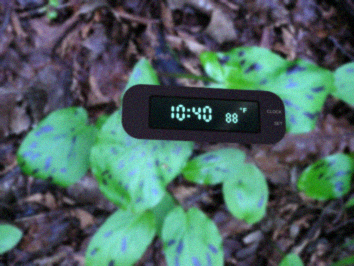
10.40
